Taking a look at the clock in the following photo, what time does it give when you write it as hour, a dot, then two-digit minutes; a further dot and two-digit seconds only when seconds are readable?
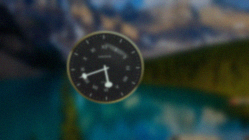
5.42
